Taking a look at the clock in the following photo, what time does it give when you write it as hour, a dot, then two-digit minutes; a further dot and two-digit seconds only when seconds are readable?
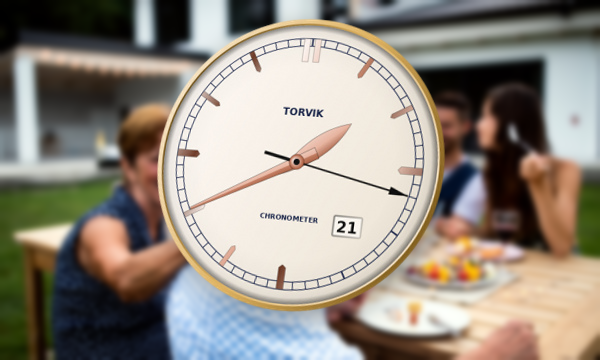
1.40.17
